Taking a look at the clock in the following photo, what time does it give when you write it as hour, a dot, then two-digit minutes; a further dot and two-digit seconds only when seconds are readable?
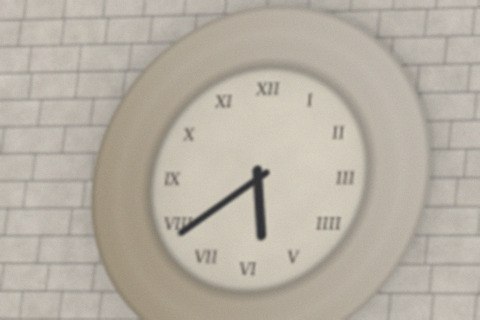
5.39
